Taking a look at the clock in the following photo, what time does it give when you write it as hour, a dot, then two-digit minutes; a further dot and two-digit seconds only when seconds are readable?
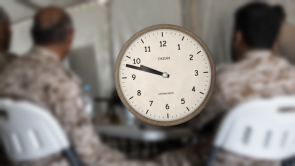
9.48
